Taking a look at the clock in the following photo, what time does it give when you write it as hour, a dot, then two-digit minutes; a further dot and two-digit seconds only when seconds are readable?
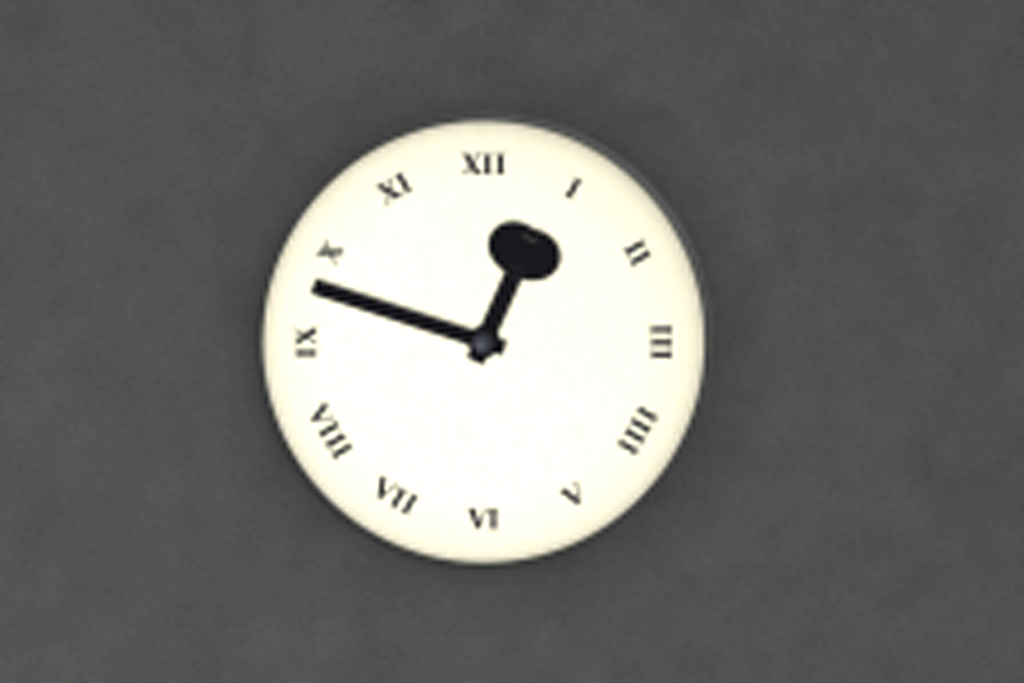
12.48
